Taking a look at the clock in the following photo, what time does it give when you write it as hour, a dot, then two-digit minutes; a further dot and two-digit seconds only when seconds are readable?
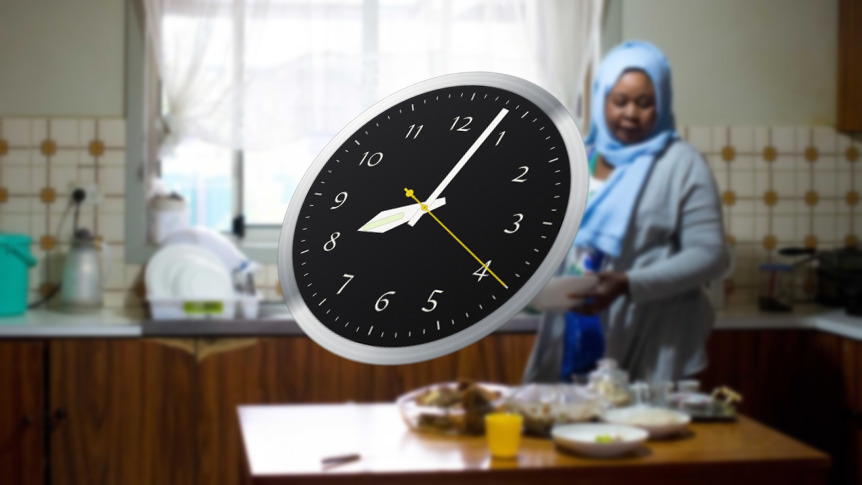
8.03.20
